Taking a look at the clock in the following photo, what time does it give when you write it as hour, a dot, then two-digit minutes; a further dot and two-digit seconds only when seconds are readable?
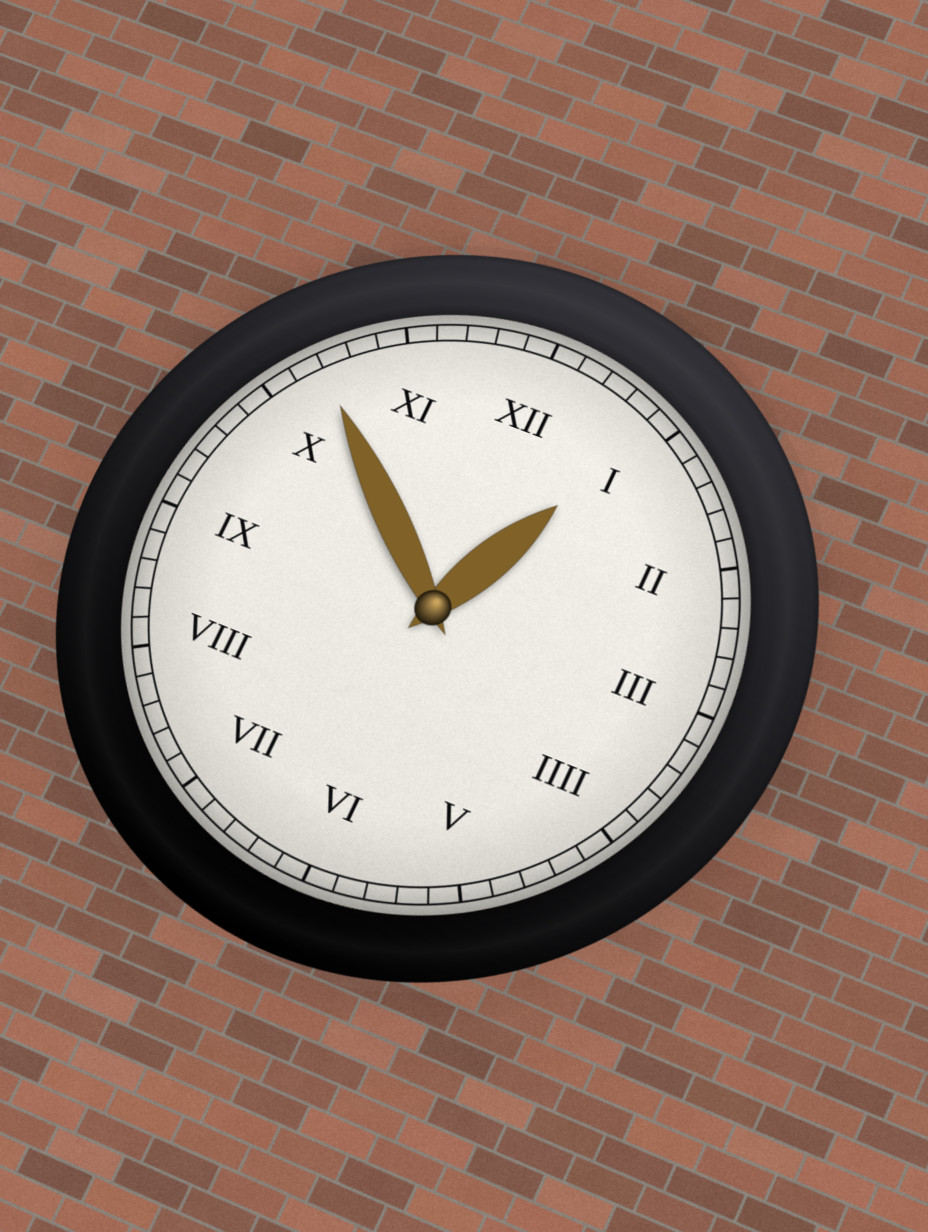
12.52
